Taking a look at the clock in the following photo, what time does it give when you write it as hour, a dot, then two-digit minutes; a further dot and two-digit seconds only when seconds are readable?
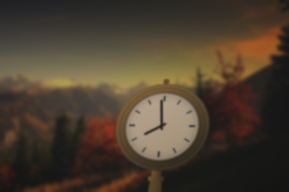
7.59
